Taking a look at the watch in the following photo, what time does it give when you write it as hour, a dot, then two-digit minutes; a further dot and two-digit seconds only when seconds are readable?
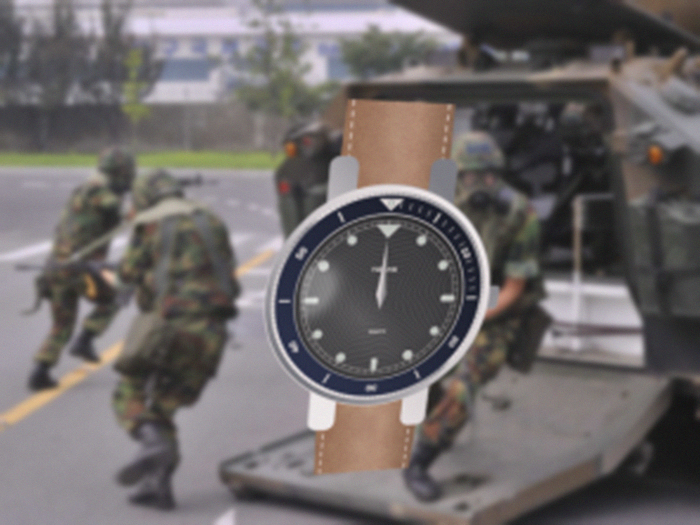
12.00
